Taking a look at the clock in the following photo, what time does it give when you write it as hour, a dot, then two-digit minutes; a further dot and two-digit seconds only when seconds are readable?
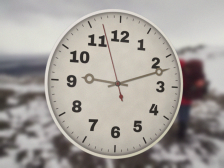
9.11.57
